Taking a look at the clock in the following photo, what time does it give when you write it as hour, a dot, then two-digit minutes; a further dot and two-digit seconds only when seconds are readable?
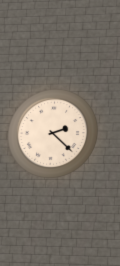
2.22
